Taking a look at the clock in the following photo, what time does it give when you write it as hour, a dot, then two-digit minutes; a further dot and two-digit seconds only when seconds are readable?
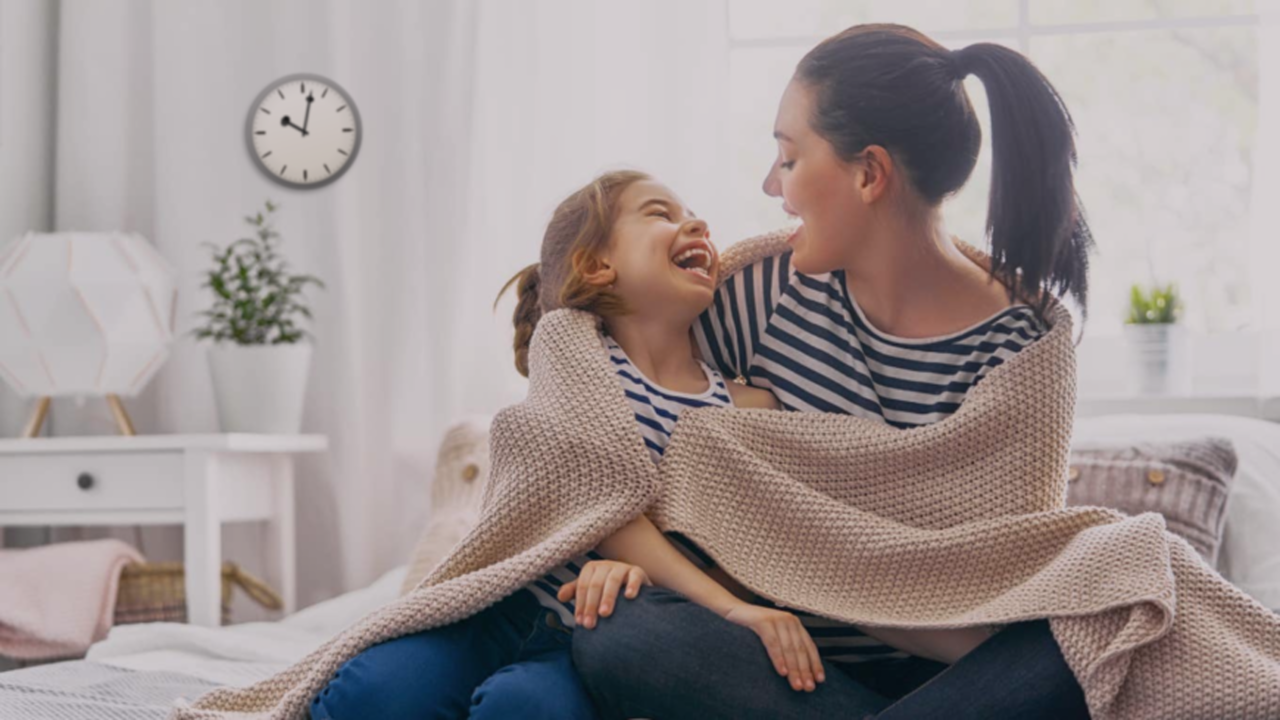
10.02
